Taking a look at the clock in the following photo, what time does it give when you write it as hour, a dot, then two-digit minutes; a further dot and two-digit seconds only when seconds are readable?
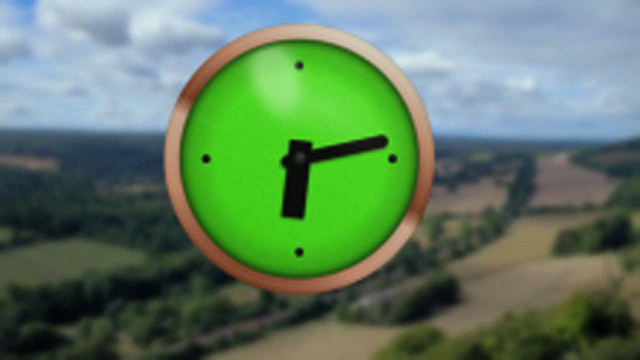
6.13
